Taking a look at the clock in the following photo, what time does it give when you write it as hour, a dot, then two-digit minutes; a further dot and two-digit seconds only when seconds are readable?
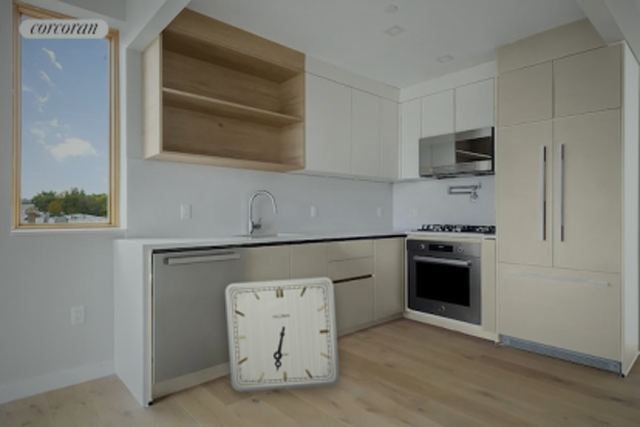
6.32
